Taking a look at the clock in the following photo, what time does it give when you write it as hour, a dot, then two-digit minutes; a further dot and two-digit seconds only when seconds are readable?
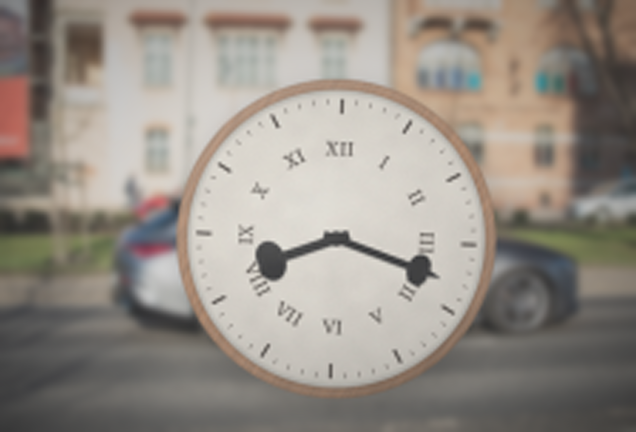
8.18
